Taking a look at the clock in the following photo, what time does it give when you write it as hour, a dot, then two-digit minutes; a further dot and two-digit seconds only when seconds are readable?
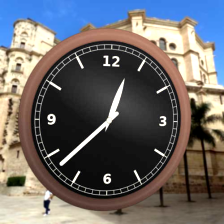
12.38
